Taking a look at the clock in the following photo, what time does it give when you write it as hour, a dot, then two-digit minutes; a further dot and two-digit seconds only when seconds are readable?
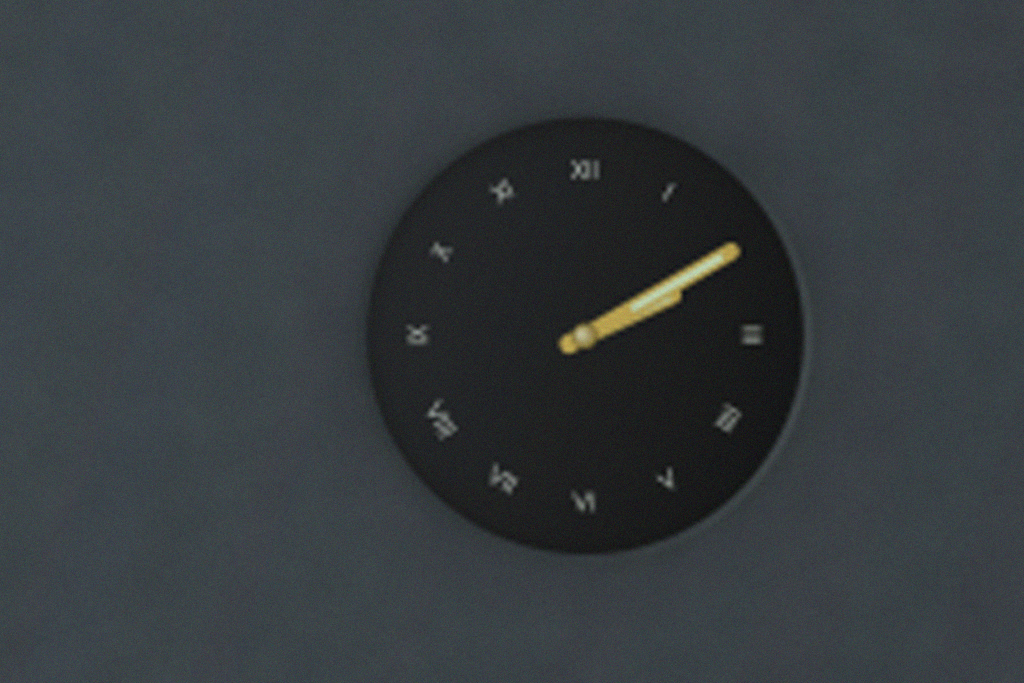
2.10
